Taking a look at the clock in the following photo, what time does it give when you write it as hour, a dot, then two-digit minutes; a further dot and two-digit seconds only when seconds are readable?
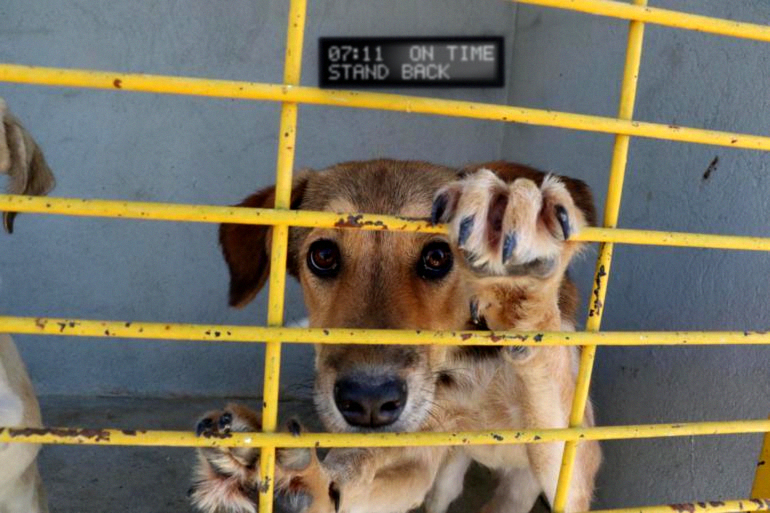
7.11
